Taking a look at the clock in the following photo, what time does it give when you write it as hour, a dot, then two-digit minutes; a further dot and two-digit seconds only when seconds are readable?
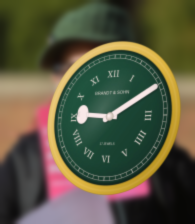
9.10
